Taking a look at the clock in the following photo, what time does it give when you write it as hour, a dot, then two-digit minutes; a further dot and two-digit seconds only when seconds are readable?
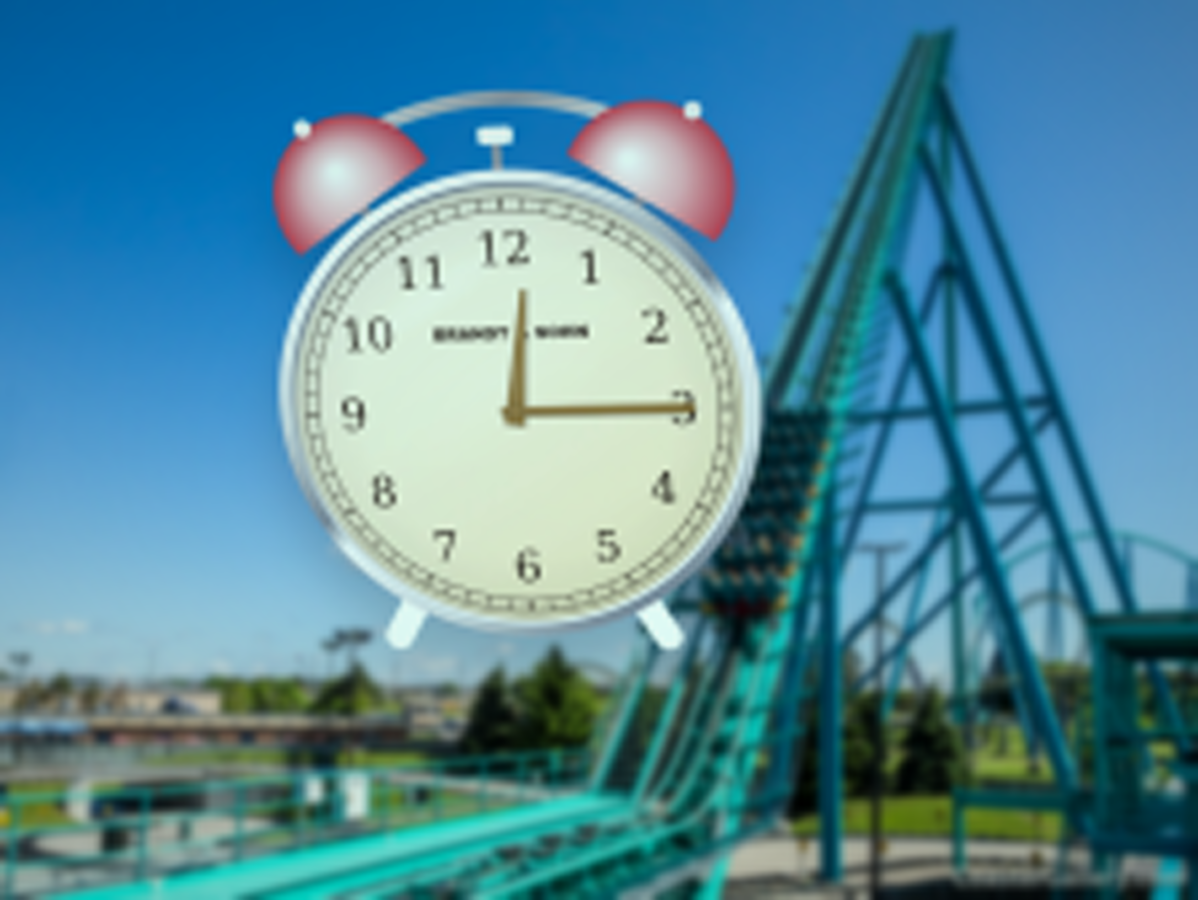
12.15
